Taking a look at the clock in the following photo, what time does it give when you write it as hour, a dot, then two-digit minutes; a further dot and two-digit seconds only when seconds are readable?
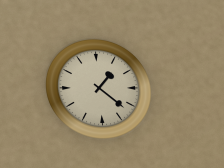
1.22
